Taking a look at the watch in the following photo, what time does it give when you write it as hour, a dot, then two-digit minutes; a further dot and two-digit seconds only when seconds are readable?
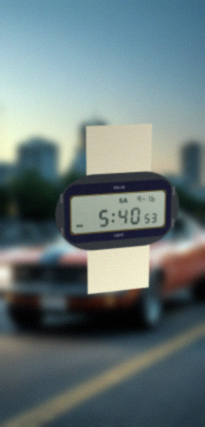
5.40.53
